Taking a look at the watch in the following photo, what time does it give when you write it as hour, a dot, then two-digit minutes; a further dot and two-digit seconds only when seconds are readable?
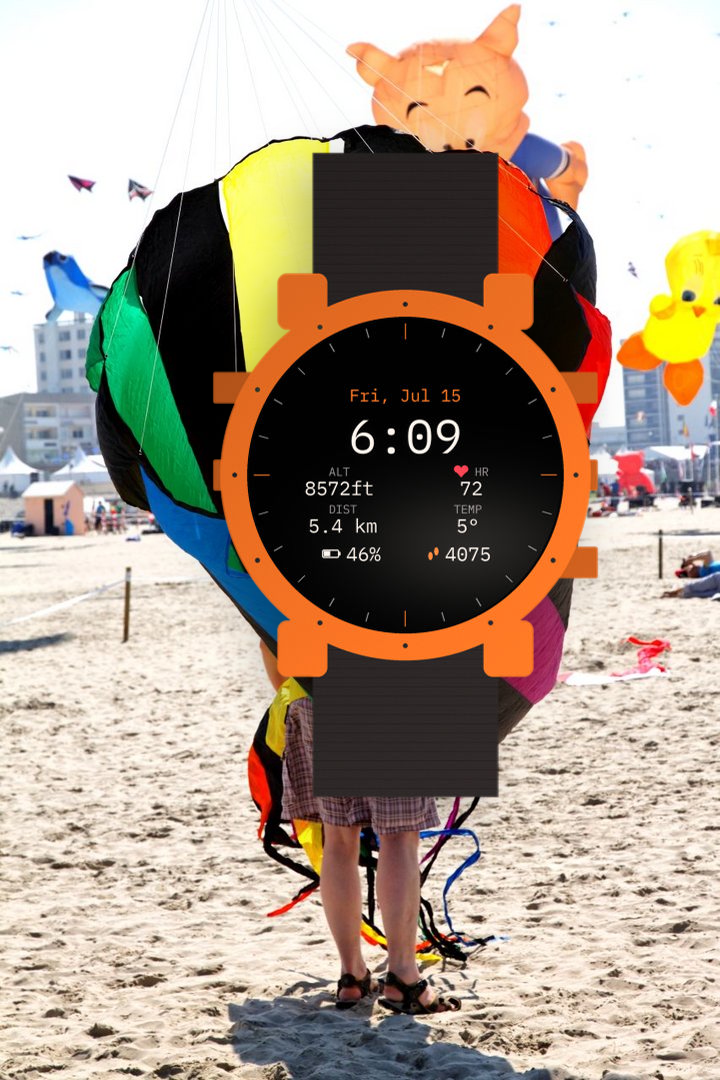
6.09
